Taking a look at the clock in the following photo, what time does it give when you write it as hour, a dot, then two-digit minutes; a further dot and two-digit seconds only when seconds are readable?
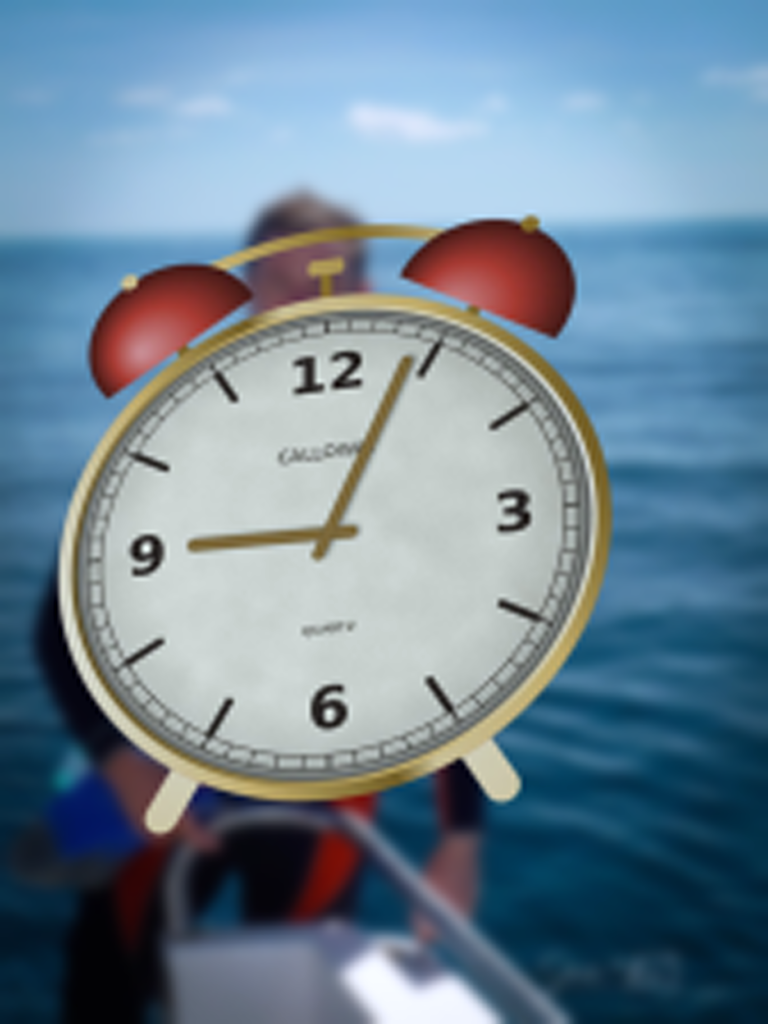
9.04
